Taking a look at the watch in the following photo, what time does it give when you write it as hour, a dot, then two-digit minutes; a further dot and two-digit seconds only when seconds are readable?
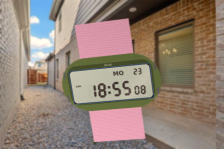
18.55.08
